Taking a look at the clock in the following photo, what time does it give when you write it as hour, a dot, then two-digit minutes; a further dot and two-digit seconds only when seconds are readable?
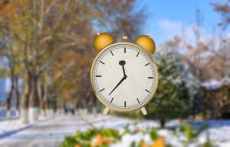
11.37
